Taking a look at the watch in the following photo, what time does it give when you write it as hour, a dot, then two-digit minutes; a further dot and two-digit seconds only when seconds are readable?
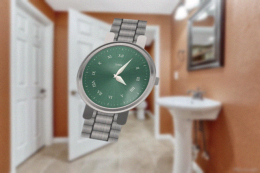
4.05
